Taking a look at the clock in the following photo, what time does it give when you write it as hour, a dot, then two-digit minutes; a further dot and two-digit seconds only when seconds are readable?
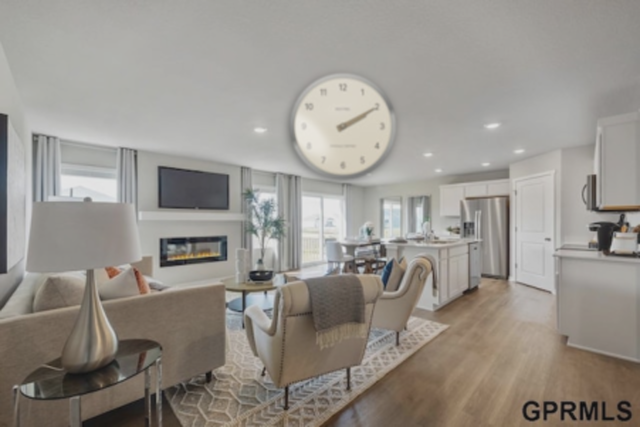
2.10
